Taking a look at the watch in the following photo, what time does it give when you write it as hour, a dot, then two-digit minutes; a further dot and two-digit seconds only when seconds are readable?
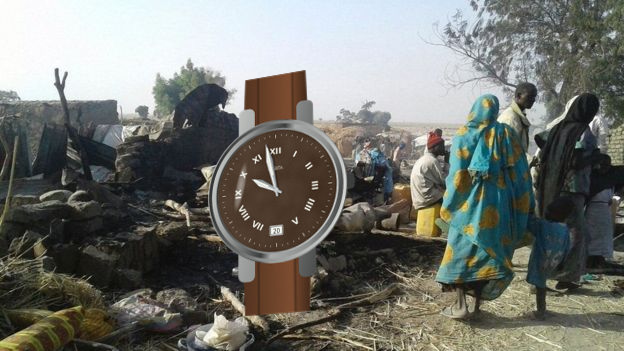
9.58
